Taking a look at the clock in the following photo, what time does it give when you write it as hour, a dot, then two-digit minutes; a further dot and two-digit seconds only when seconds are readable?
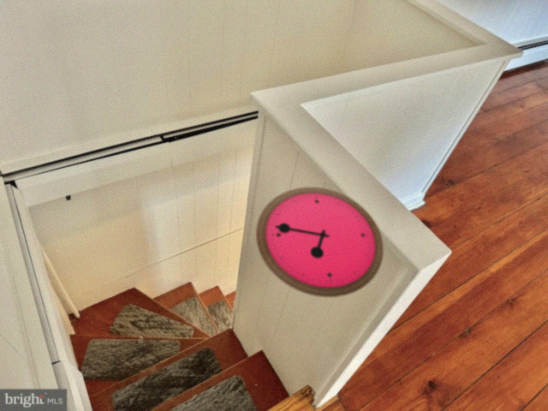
6.47
